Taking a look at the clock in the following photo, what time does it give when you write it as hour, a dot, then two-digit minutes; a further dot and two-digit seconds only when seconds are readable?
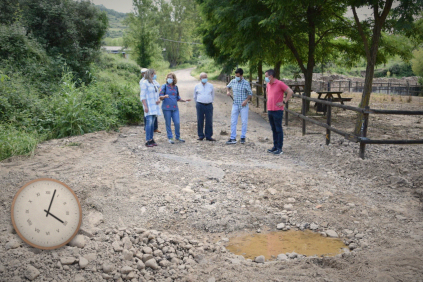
4.03
